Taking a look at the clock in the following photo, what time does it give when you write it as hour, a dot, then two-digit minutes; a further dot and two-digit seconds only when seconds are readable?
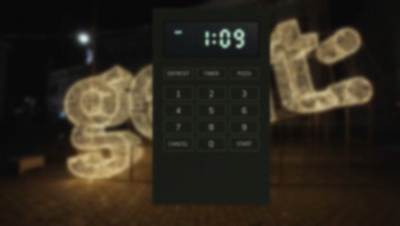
1.09
